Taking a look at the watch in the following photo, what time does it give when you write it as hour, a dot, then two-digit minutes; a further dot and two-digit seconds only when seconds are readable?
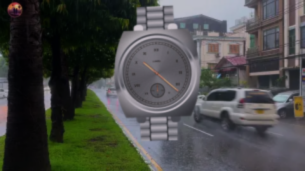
10.22
